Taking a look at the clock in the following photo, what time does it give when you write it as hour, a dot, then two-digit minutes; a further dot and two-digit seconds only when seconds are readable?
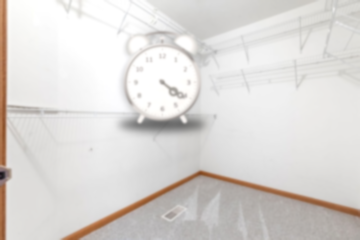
4.21
